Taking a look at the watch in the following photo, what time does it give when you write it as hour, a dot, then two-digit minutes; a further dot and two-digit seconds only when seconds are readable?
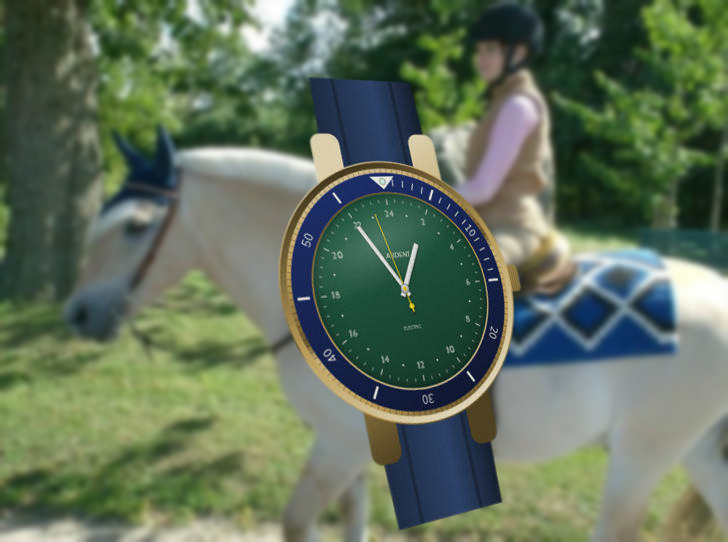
1.54.58
